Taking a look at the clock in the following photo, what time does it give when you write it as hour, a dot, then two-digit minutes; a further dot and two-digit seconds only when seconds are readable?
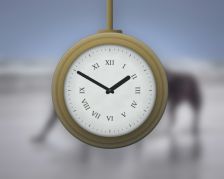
1.50
